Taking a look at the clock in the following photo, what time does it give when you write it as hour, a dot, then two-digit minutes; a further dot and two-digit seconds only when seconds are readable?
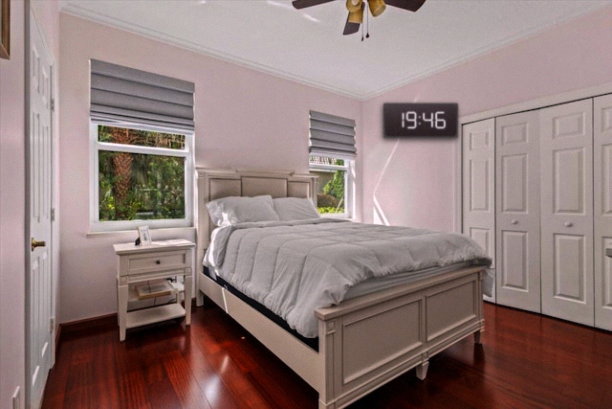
19.46
